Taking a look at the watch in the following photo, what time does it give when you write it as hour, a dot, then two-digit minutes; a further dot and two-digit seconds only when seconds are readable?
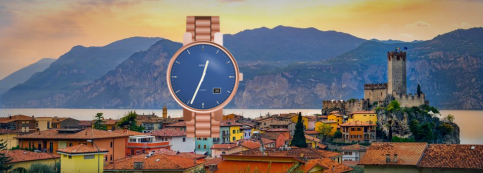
12.34
